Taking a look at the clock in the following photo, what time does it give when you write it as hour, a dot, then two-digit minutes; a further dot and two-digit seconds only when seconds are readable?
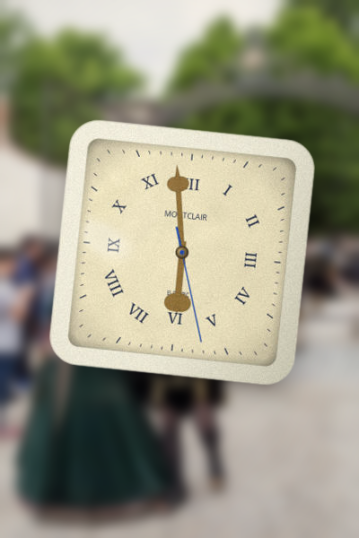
5.58.27
